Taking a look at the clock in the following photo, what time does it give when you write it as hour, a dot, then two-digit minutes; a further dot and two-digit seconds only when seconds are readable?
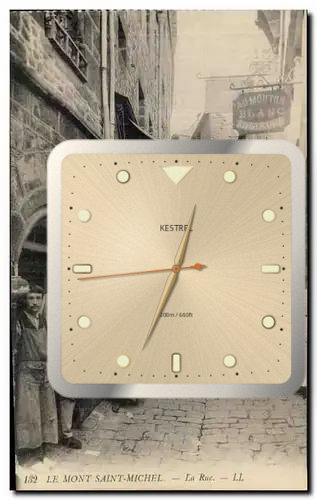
12.33.44
